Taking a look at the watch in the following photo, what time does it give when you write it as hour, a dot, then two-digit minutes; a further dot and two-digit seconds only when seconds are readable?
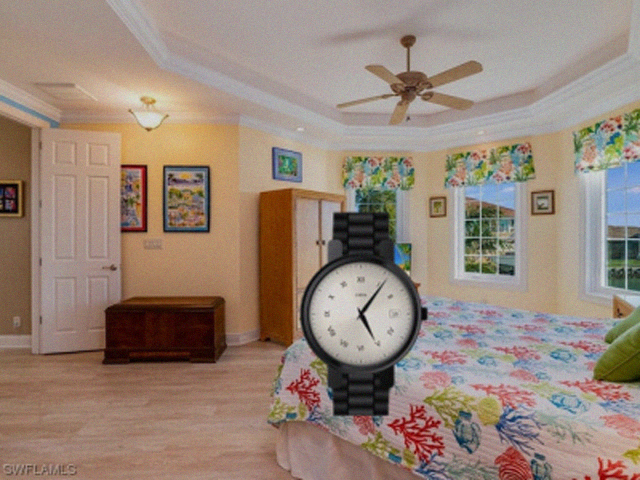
5.06
